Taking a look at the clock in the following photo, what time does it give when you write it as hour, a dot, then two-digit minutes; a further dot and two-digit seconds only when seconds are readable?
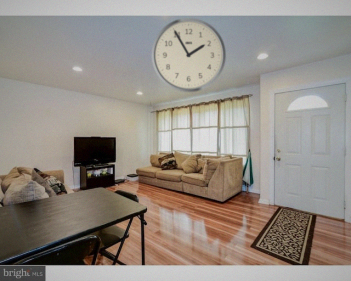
1.55
